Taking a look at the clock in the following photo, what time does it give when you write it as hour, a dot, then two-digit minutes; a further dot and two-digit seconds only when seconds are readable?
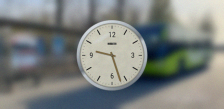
9.27
